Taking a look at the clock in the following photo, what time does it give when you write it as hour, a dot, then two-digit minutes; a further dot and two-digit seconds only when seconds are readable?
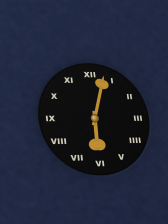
6.03
